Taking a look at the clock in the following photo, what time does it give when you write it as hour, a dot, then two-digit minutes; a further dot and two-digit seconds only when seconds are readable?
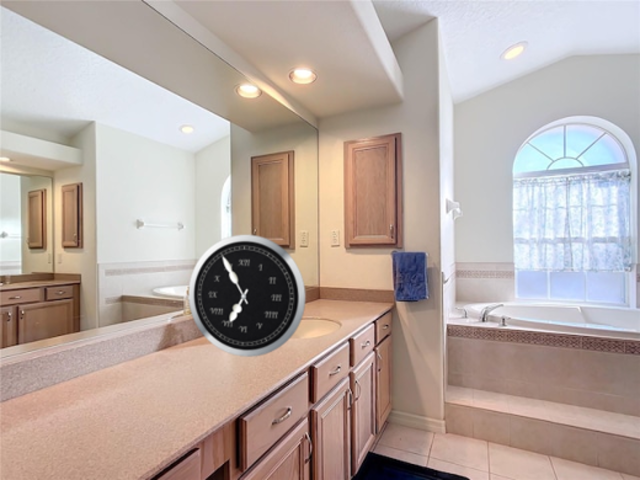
6.55
